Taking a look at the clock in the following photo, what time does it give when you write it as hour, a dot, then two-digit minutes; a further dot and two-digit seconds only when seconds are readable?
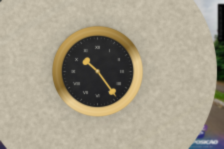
10.24
